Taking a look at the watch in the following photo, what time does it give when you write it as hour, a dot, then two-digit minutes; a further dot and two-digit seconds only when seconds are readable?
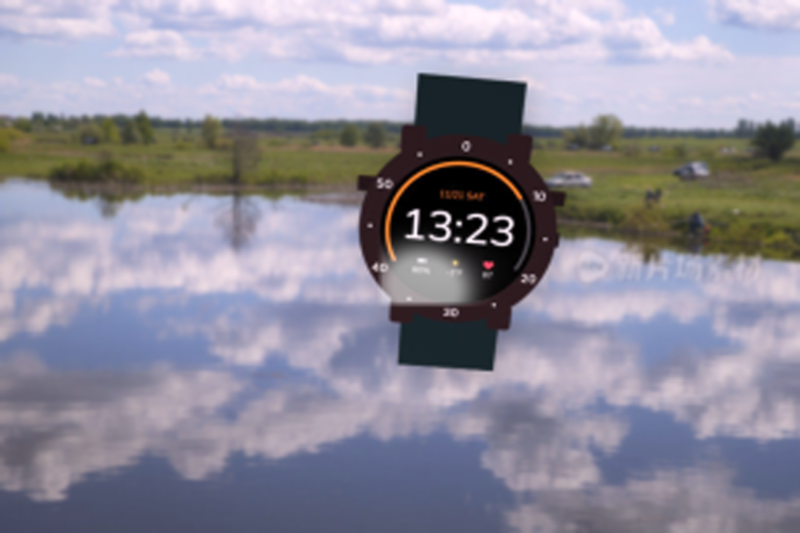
13.23
